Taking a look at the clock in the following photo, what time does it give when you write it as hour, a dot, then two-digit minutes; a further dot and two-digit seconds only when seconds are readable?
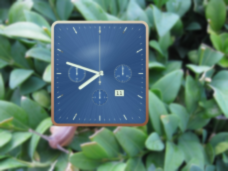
7.48
